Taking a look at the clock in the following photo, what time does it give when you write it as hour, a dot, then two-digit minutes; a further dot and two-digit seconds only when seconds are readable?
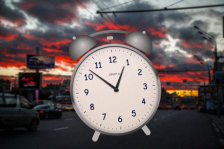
12.52
